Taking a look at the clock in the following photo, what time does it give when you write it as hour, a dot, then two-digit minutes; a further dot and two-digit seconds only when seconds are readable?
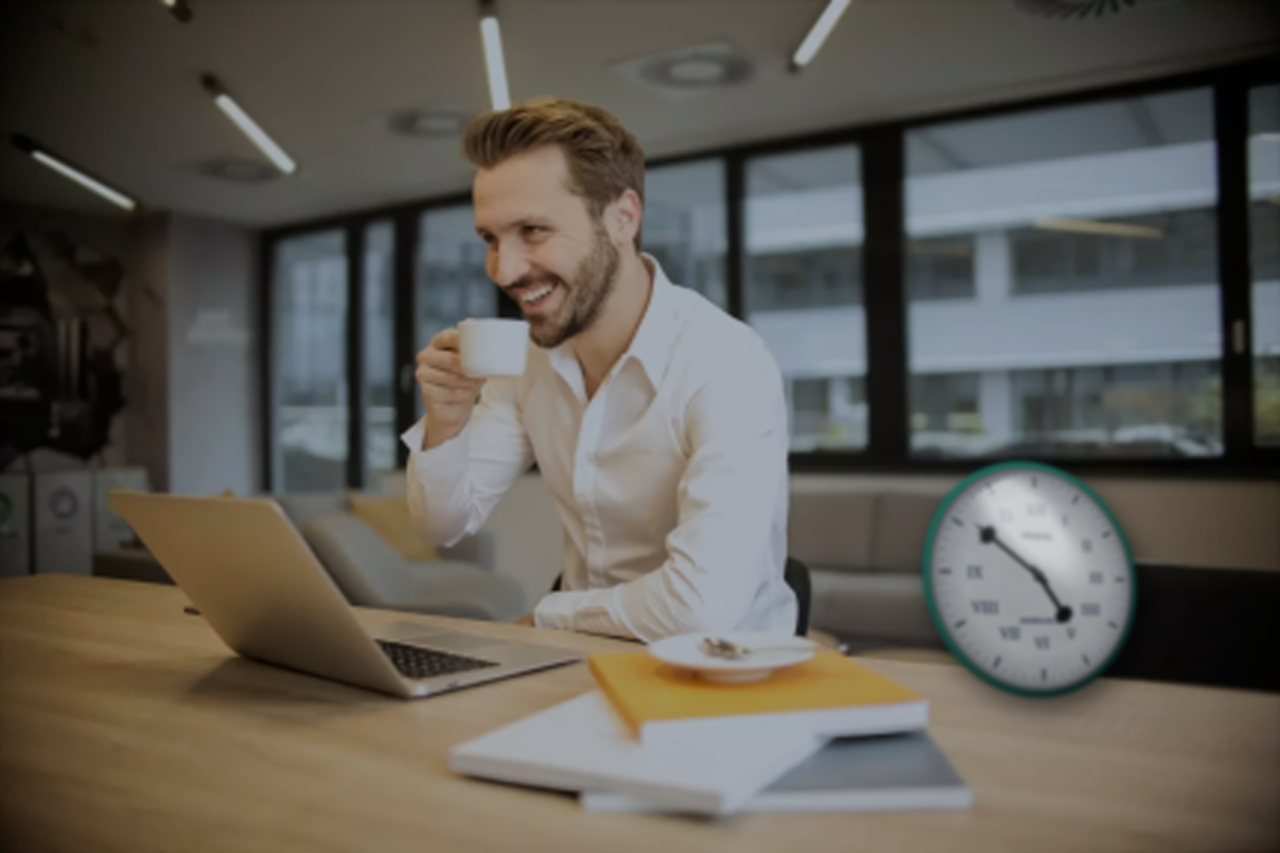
4.51
